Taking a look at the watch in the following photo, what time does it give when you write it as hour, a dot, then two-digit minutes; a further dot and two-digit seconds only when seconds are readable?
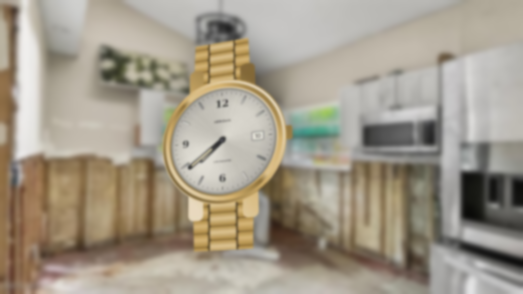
7.39
